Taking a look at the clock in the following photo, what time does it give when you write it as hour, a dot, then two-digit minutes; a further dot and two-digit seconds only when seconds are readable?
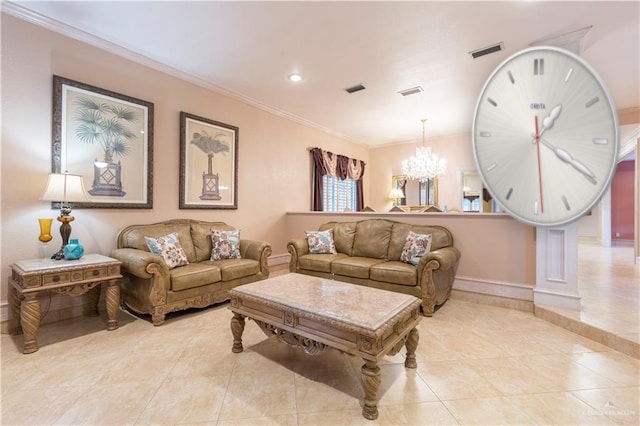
1.19.29
